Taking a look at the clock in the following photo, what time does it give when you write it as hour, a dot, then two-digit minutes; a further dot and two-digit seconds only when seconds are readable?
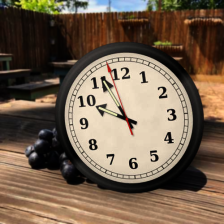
9.55.58
